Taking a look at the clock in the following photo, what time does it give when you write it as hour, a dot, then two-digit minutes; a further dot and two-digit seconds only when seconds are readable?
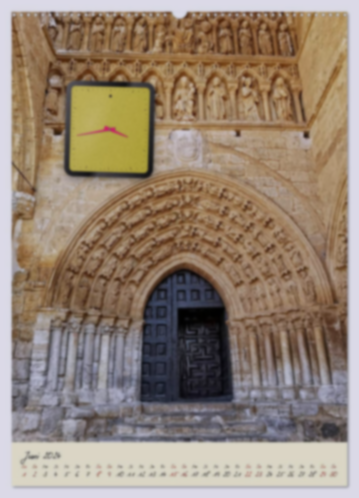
3.43
